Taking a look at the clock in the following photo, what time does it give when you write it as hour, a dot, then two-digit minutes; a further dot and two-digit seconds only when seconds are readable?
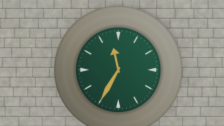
11.35
